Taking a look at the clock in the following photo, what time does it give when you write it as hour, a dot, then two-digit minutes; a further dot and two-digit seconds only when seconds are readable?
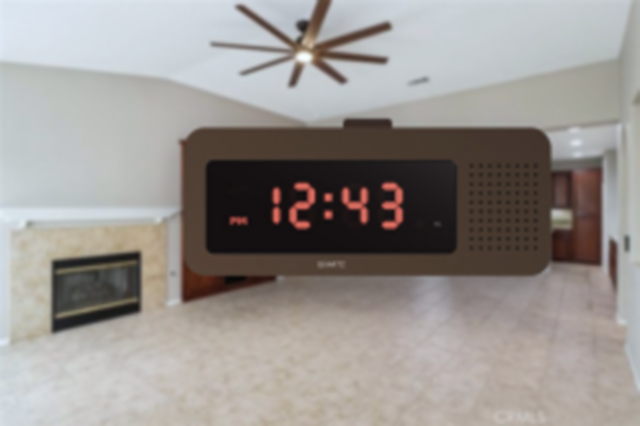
12.43
